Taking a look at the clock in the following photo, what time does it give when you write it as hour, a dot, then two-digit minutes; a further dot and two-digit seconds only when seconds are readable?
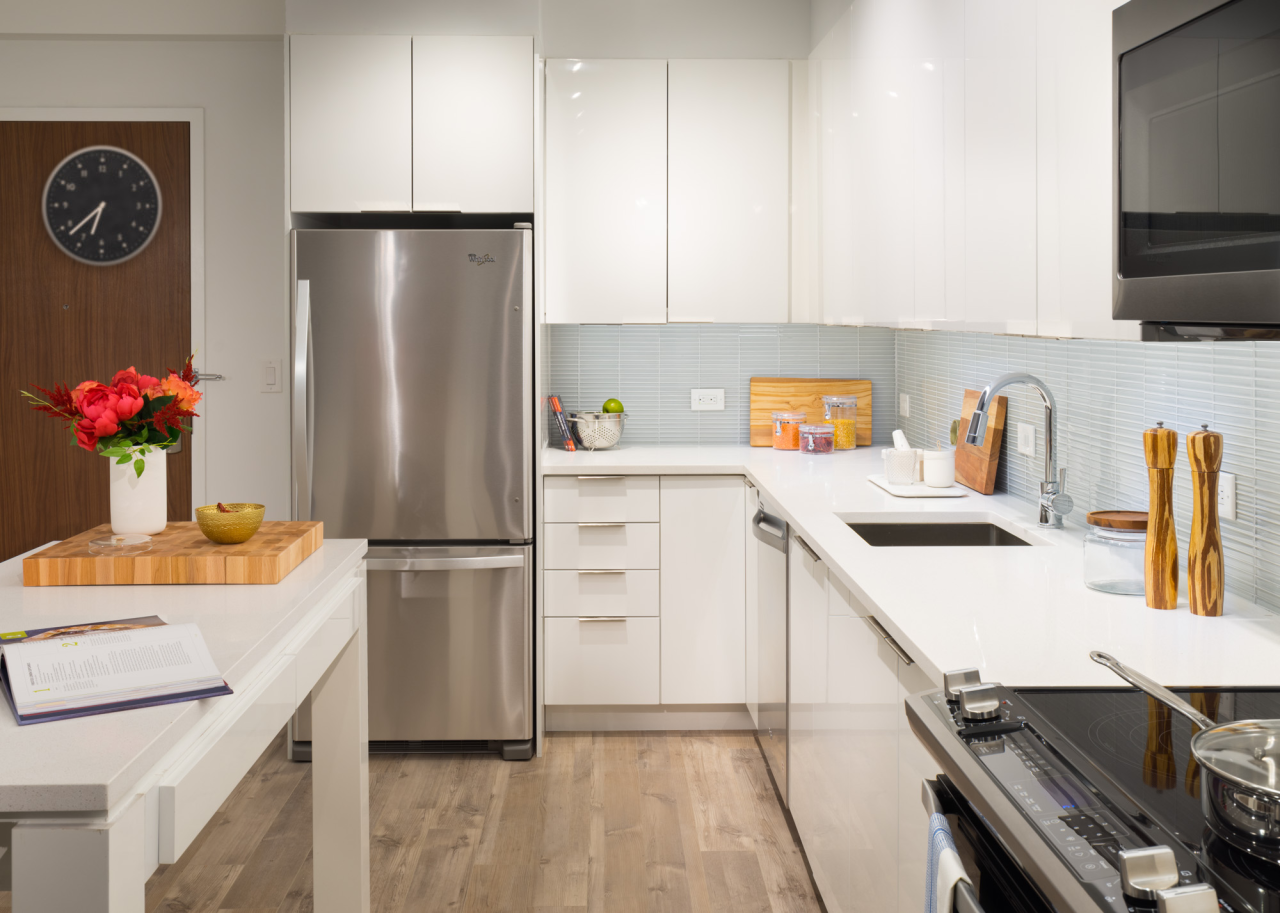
6.38
